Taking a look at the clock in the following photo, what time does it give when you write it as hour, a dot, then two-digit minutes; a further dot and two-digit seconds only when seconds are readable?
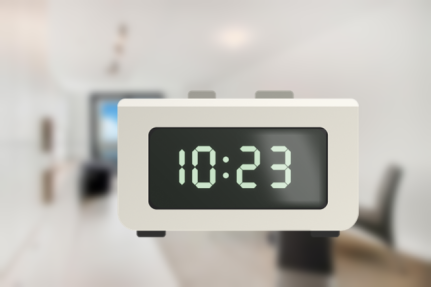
10.23
